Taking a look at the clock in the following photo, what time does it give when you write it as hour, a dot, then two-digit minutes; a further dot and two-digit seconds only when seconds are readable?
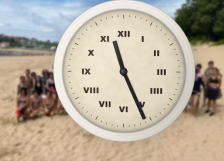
11.26
